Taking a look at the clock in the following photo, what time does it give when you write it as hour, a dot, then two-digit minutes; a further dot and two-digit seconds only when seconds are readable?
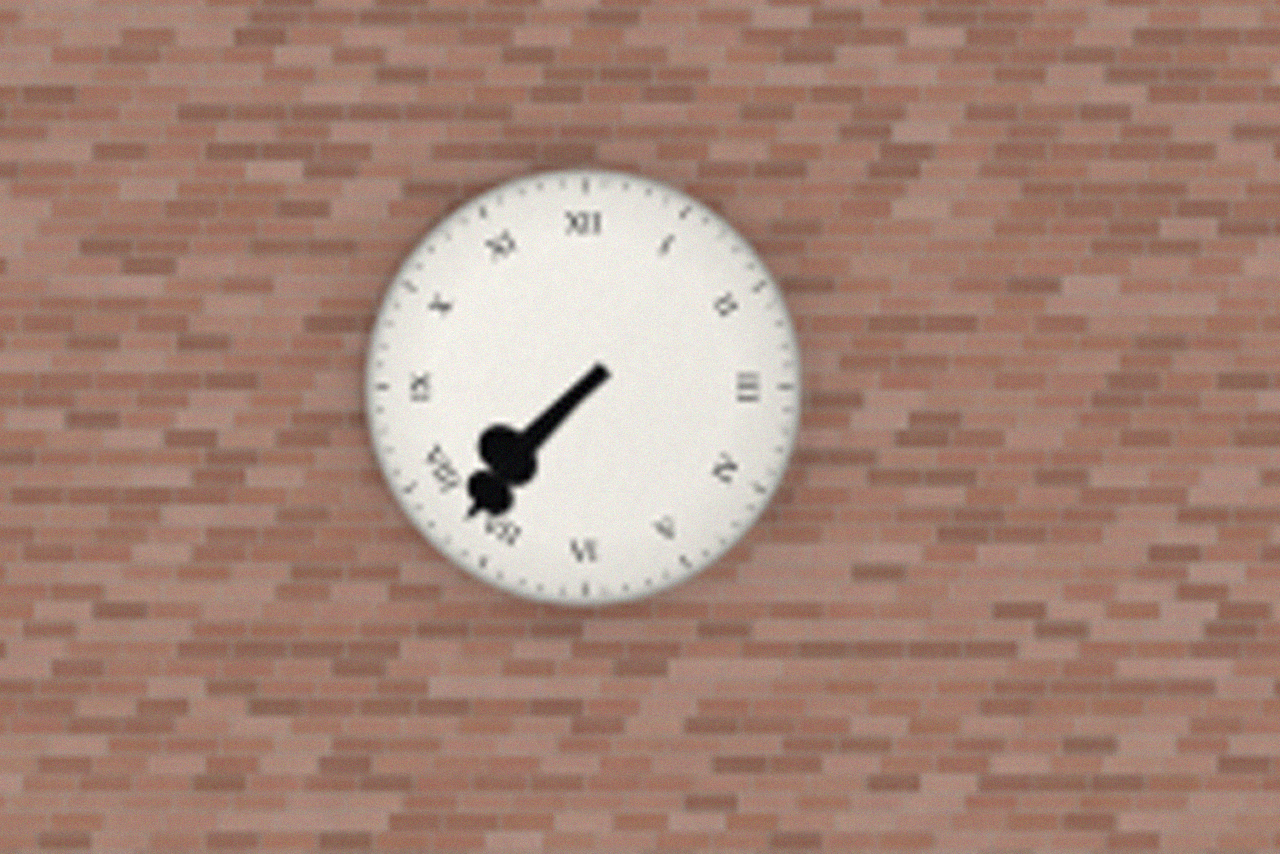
7.37
